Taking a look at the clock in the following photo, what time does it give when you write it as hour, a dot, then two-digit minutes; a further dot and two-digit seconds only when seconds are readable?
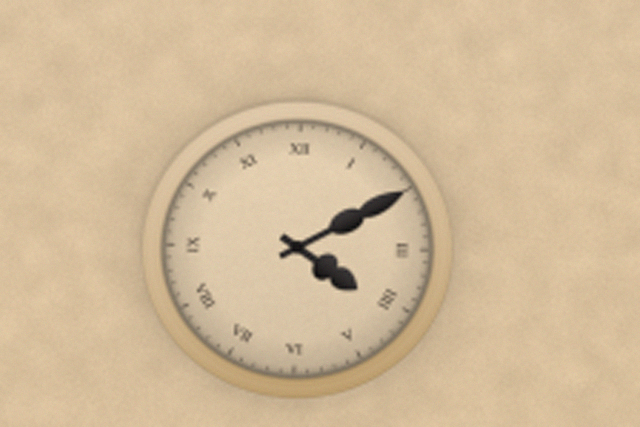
4.10
